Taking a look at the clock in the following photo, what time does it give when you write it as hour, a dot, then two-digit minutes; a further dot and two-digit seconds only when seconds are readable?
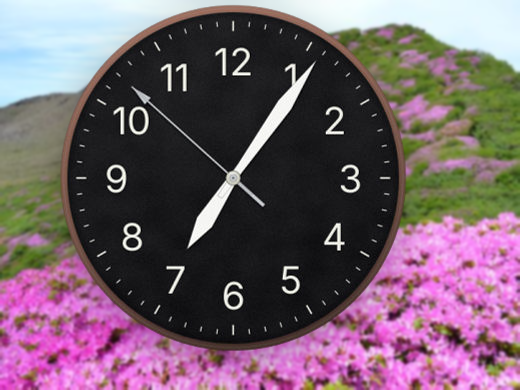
7.05.52
